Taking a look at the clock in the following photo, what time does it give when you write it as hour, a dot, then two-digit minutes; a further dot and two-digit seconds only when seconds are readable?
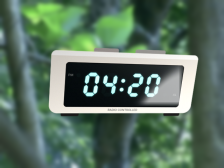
4.20
